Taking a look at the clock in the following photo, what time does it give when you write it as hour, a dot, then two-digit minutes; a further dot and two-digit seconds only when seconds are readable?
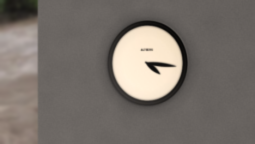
4.16
